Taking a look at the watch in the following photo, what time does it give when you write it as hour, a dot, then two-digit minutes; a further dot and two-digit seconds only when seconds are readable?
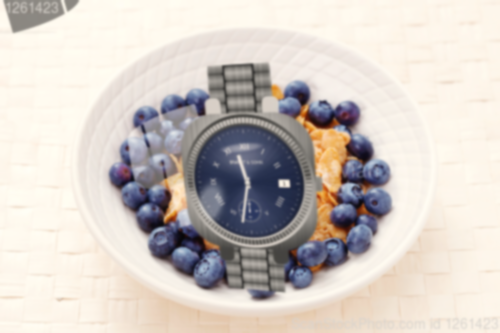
11.32
